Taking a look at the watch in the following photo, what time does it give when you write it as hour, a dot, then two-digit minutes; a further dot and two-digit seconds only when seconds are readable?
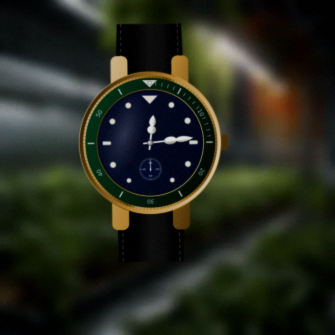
12.14
